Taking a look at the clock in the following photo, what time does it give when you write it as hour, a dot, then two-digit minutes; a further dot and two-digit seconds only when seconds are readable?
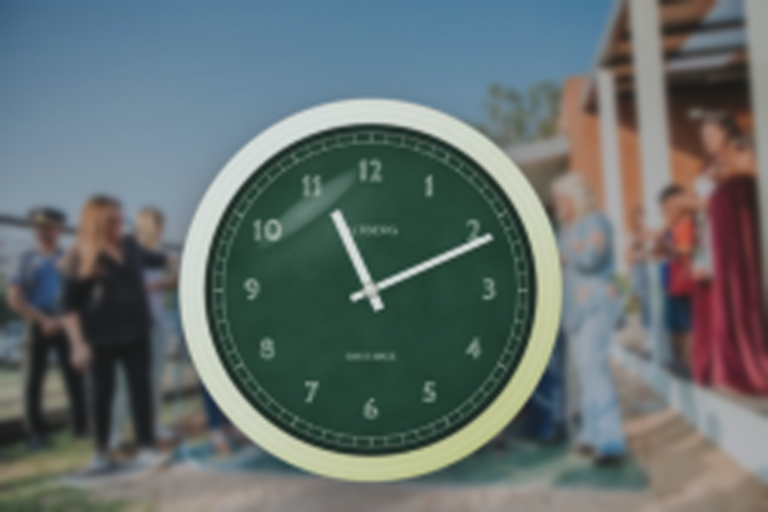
11.11
